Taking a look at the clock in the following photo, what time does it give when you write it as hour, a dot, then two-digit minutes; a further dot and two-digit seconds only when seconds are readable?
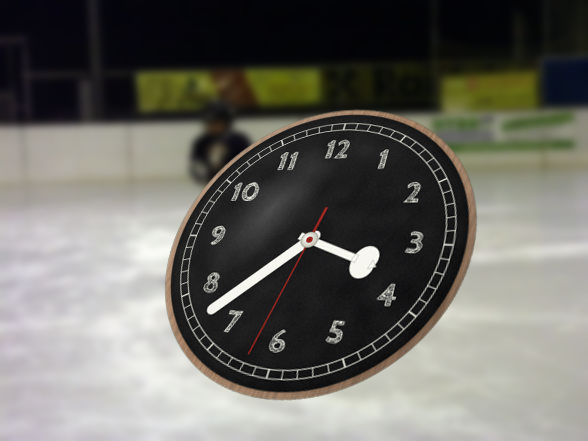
3.37.32
